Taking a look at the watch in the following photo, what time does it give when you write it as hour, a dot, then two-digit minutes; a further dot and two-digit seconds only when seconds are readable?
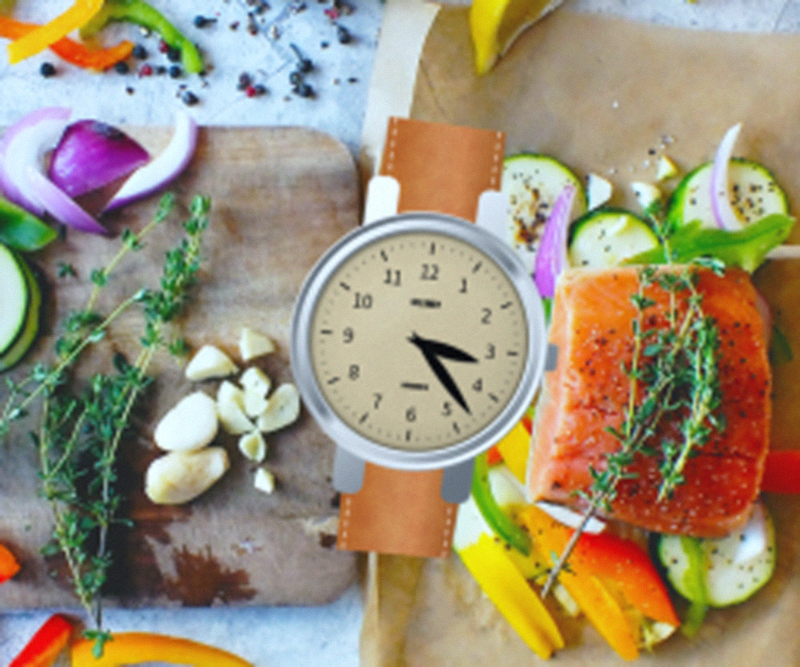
3.23
